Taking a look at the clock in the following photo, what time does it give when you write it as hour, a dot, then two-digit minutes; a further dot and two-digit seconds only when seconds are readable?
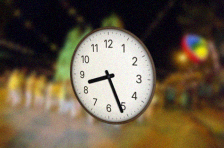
8.26
